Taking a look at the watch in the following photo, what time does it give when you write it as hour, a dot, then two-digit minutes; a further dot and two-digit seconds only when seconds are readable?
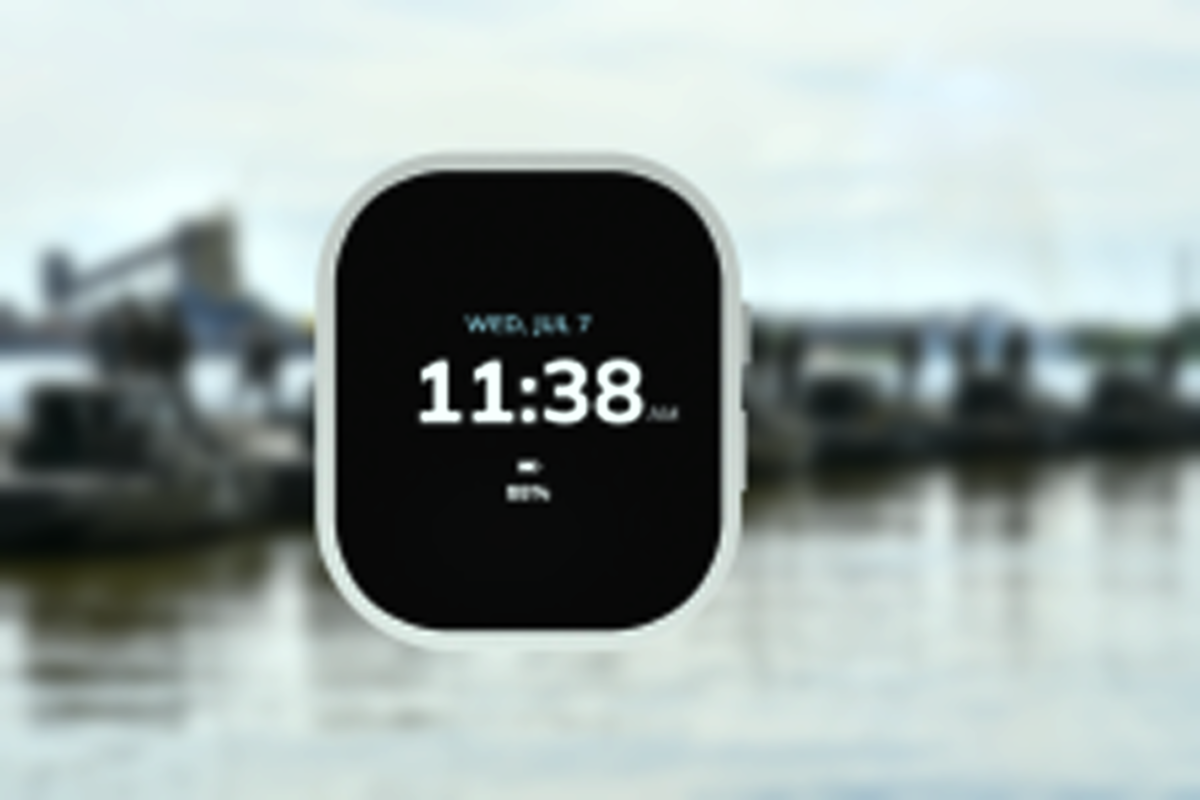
11.38
